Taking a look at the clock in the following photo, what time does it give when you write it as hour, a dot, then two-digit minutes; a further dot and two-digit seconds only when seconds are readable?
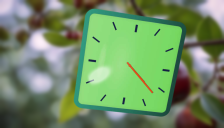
4.22
